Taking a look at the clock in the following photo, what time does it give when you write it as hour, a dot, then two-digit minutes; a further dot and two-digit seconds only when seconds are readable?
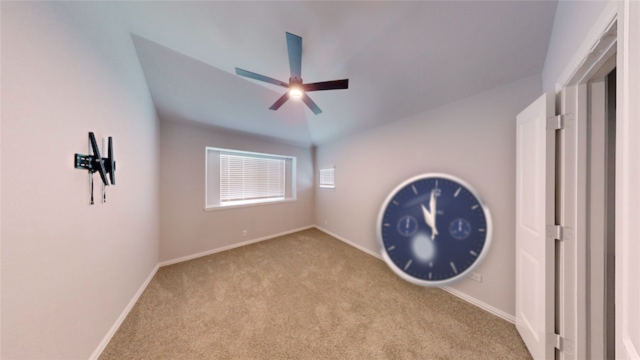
10.59
